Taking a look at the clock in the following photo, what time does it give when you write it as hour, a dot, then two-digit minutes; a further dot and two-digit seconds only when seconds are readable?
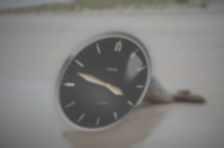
3.48
